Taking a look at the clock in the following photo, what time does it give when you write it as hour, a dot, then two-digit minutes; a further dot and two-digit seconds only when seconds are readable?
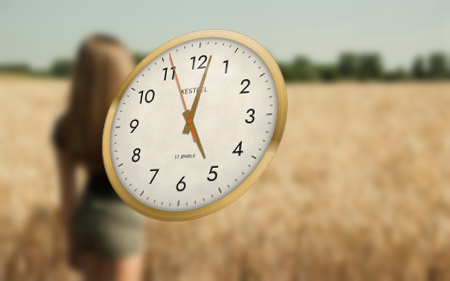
5.01.56
